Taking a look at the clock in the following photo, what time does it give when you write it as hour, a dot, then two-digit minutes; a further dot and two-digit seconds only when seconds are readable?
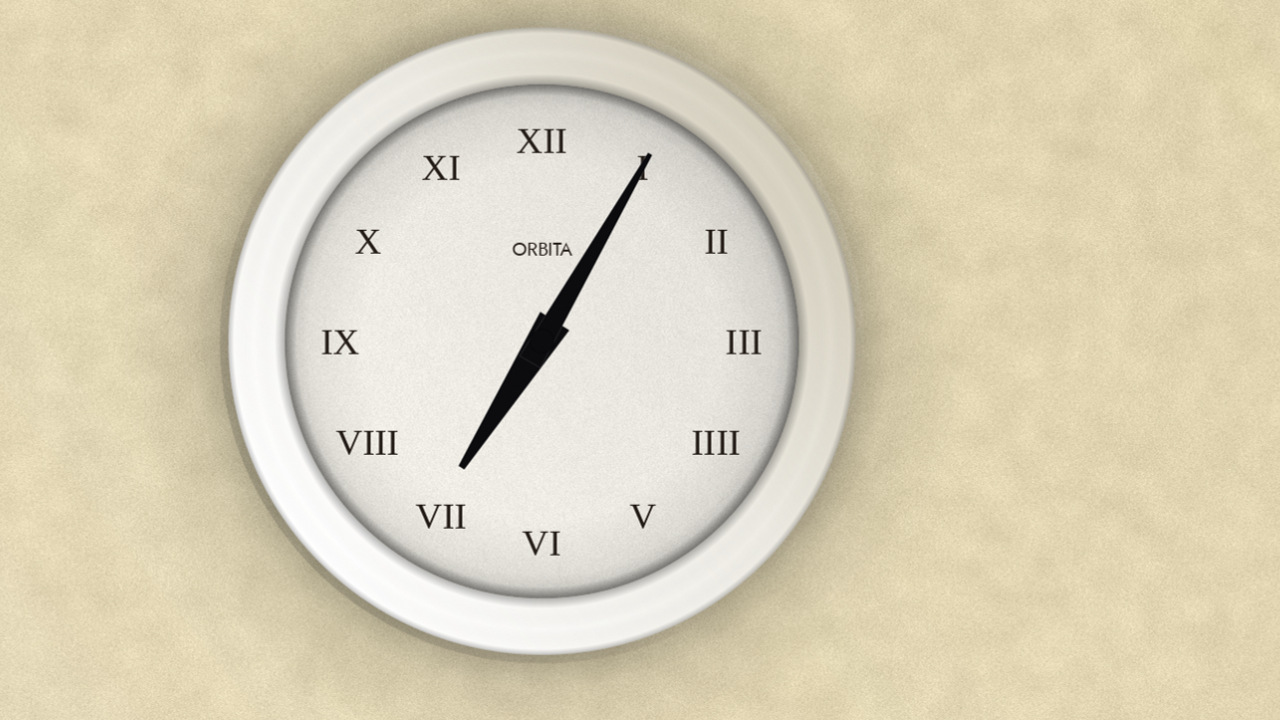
7.05
